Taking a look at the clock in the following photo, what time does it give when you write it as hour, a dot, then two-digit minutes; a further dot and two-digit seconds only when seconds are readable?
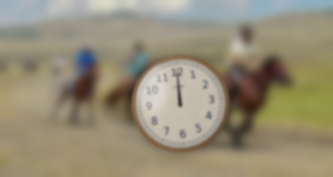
12.00
